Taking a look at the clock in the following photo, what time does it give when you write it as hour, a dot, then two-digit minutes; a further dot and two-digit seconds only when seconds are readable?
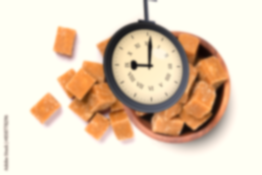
9.01
